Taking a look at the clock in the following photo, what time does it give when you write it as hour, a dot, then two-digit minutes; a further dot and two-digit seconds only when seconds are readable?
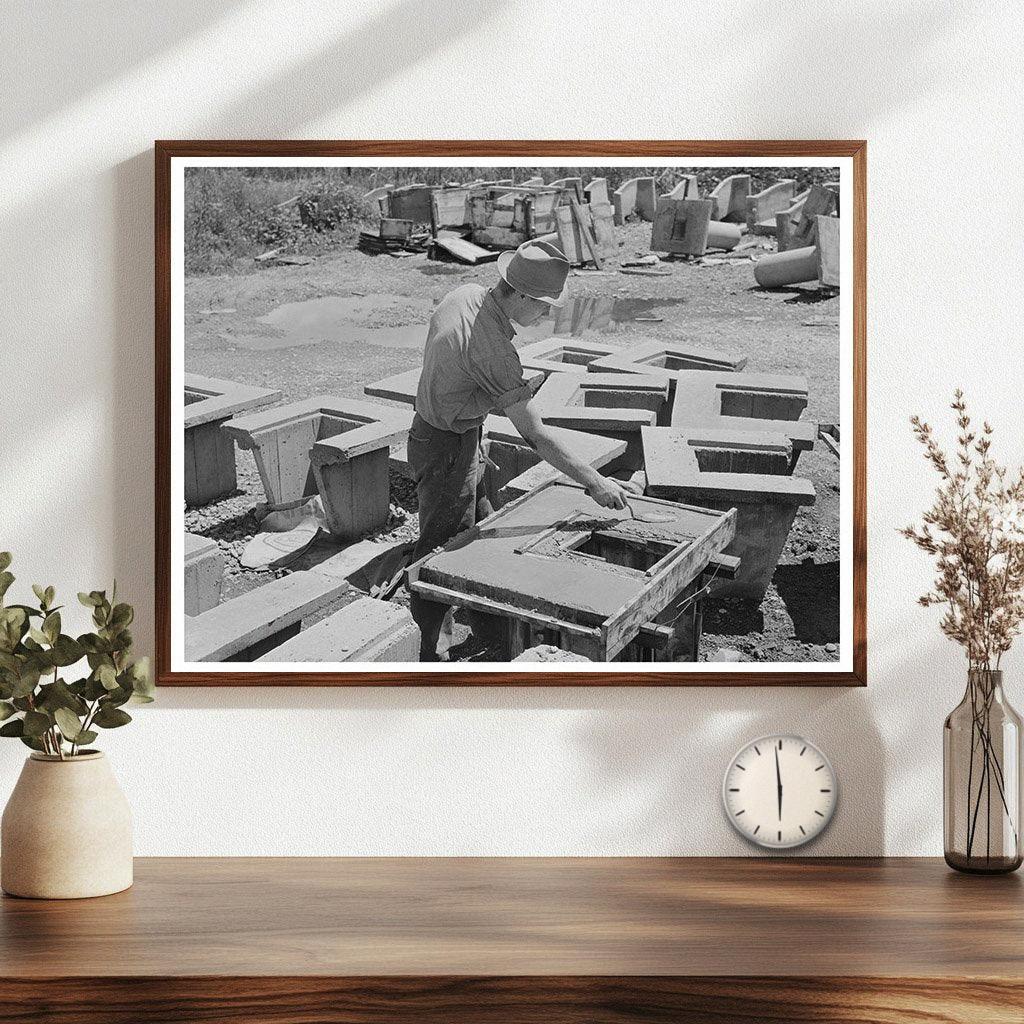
5.59
